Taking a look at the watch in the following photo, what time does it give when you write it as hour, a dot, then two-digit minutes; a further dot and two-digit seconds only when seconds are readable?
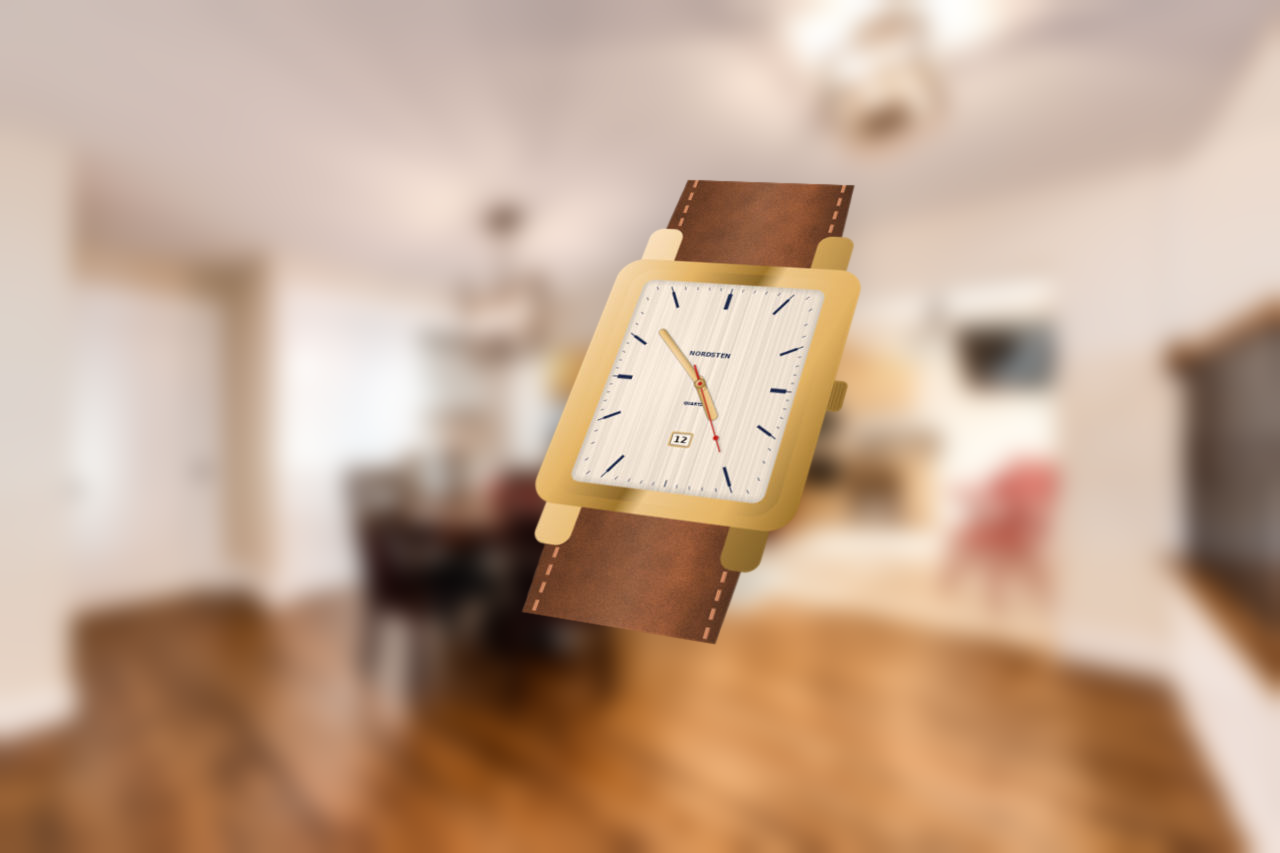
4.52.25
